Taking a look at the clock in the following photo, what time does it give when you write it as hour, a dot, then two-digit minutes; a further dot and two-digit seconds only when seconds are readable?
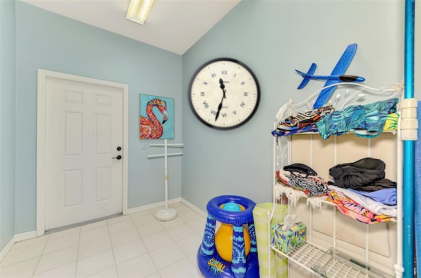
11.33
